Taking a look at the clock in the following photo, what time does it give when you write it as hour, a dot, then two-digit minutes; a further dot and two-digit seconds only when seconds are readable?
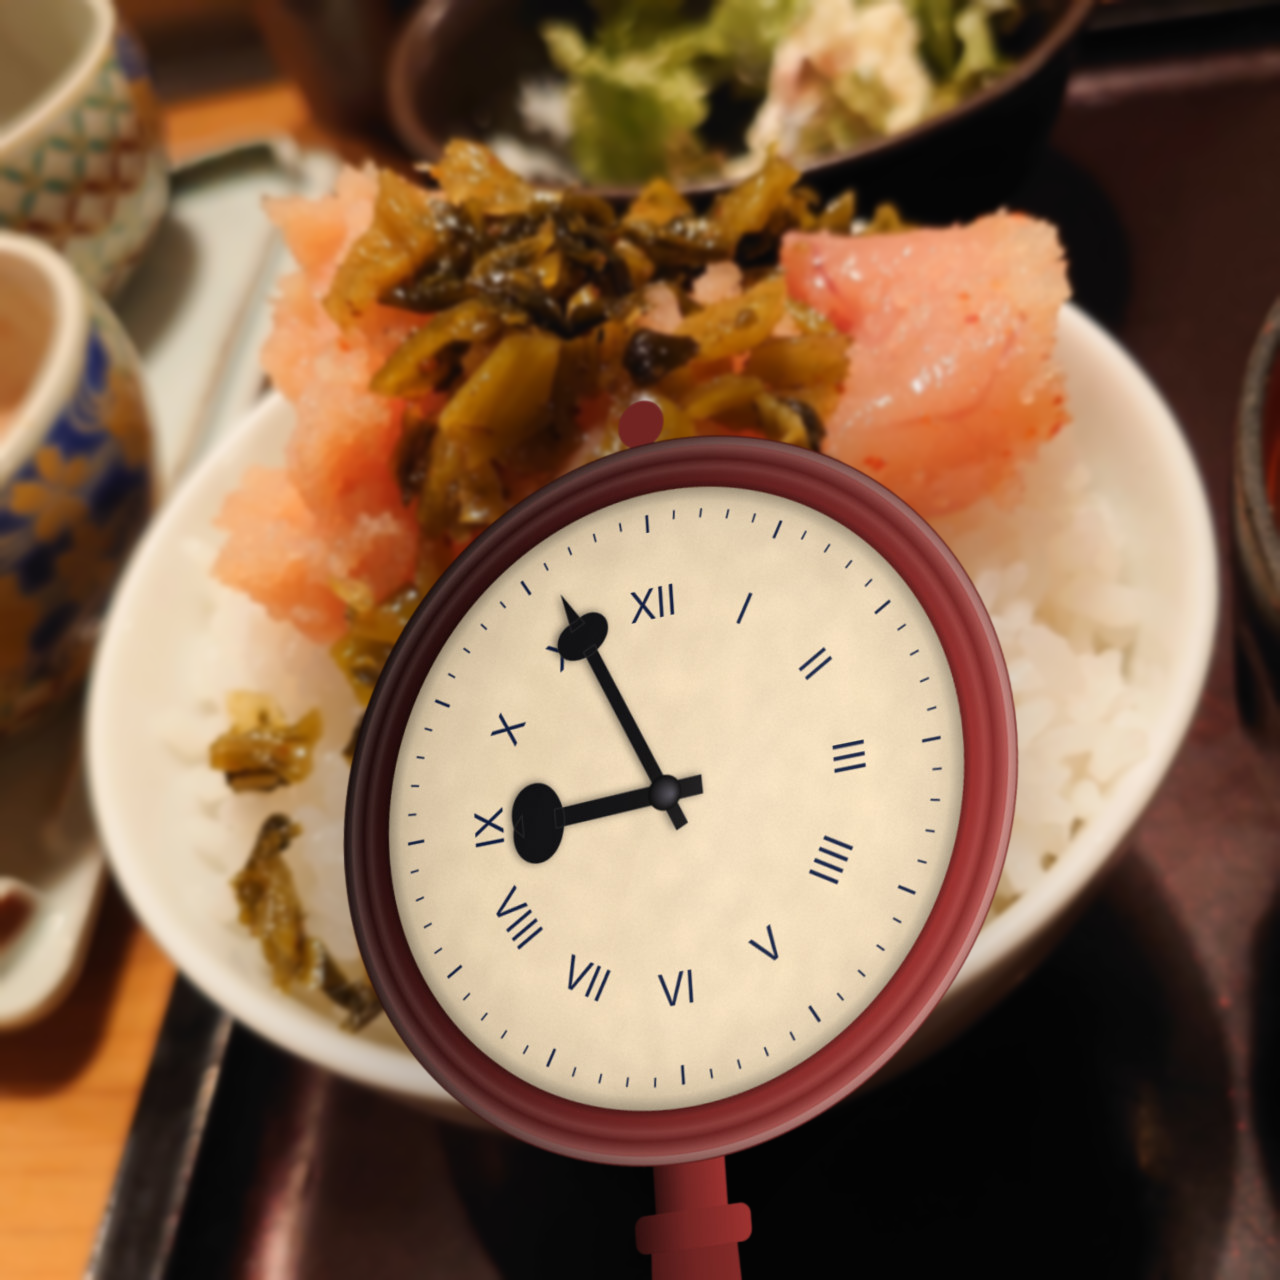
8.56
